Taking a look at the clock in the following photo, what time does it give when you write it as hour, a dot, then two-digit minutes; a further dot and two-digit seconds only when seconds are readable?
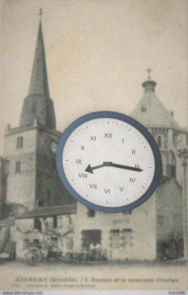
8.16
